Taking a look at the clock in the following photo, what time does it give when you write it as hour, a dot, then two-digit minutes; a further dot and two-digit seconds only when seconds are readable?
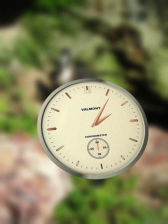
2.06
